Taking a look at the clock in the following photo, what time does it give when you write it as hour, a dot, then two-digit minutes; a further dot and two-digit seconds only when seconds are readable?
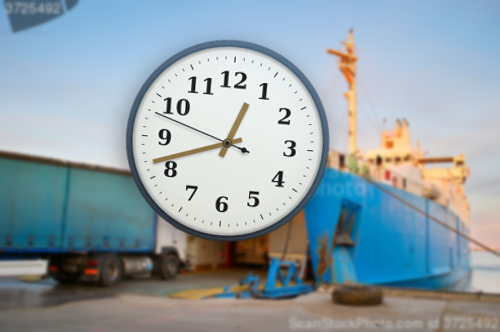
12.41.48
